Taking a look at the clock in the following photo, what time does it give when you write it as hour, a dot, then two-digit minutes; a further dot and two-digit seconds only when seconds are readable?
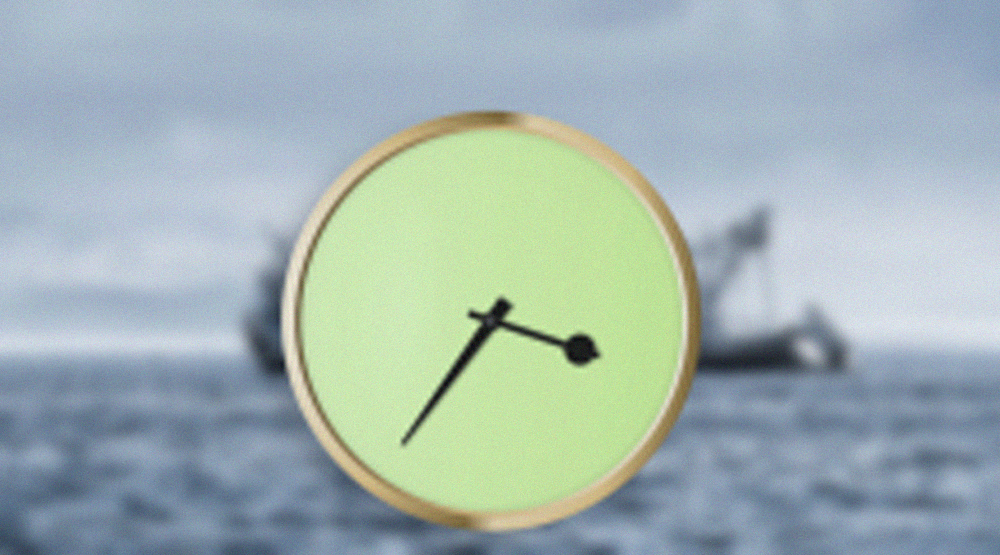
3.36
